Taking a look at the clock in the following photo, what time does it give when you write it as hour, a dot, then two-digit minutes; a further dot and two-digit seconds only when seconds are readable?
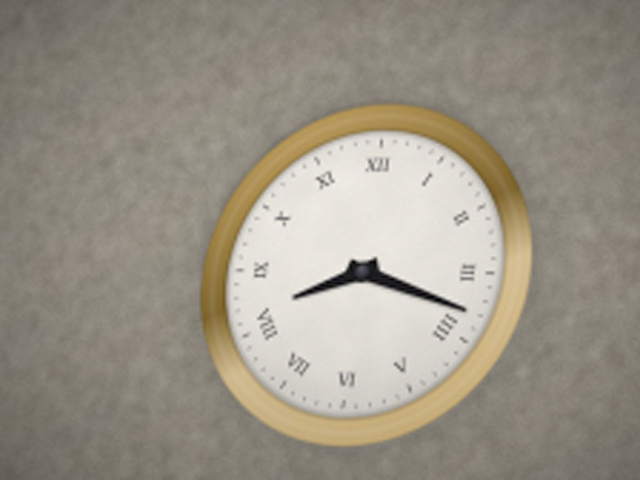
8.18
